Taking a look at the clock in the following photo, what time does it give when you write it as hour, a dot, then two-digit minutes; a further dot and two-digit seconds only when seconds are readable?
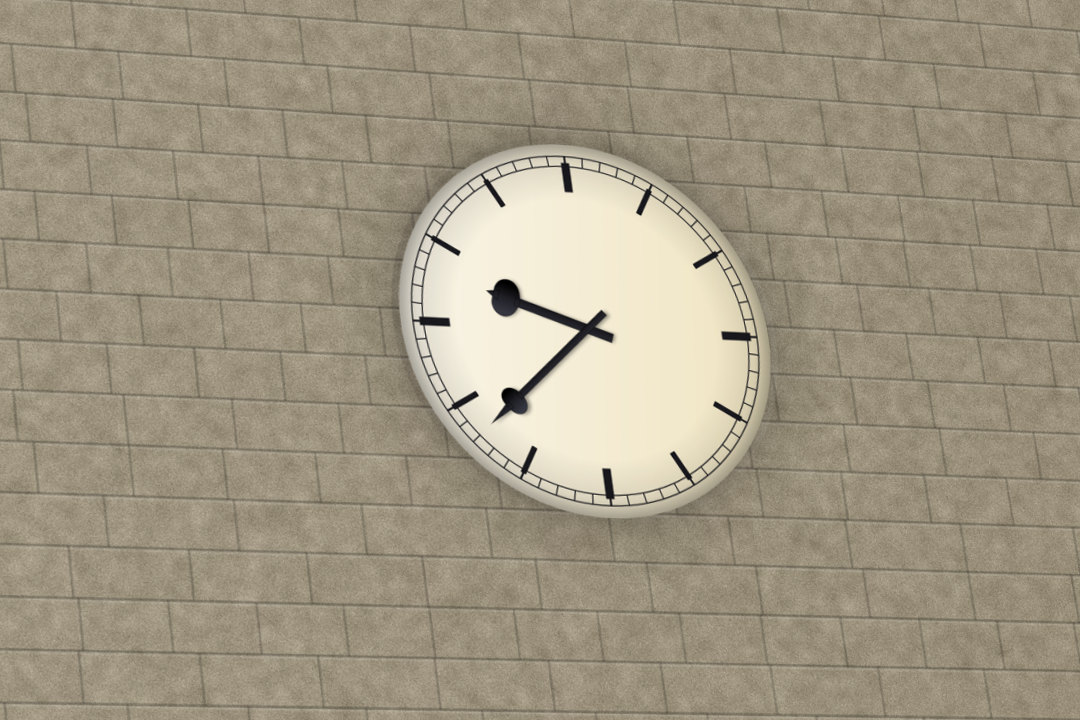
9.38
